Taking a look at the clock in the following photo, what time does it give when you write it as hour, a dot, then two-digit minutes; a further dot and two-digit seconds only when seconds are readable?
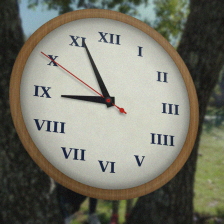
8.55.50
